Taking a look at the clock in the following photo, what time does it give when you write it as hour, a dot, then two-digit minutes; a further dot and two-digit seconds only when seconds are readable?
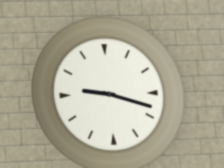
9.18
